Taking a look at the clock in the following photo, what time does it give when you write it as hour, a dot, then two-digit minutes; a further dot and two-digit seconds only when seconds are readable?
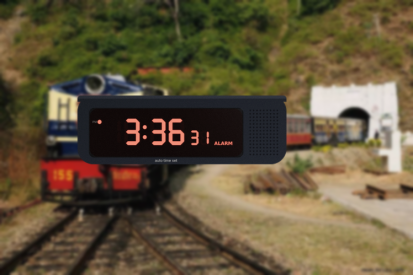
3.36.31
